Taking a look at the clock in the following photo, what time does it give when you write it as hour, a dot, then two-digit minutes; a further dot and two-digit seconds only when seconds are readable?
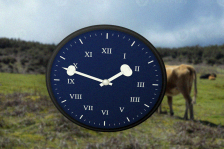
1.48
